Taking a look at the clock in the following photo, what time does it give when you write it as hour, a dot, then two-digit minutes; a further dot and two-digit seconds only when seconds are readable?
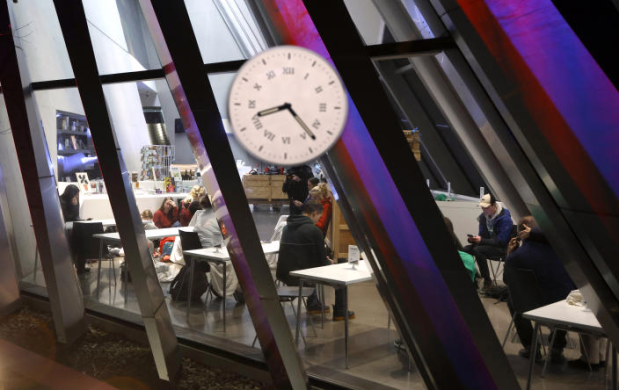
8.23
